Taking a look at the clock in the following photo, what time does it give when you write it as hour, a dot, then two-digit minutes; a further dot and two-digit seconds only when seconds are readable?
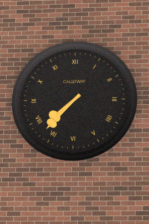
7.37
